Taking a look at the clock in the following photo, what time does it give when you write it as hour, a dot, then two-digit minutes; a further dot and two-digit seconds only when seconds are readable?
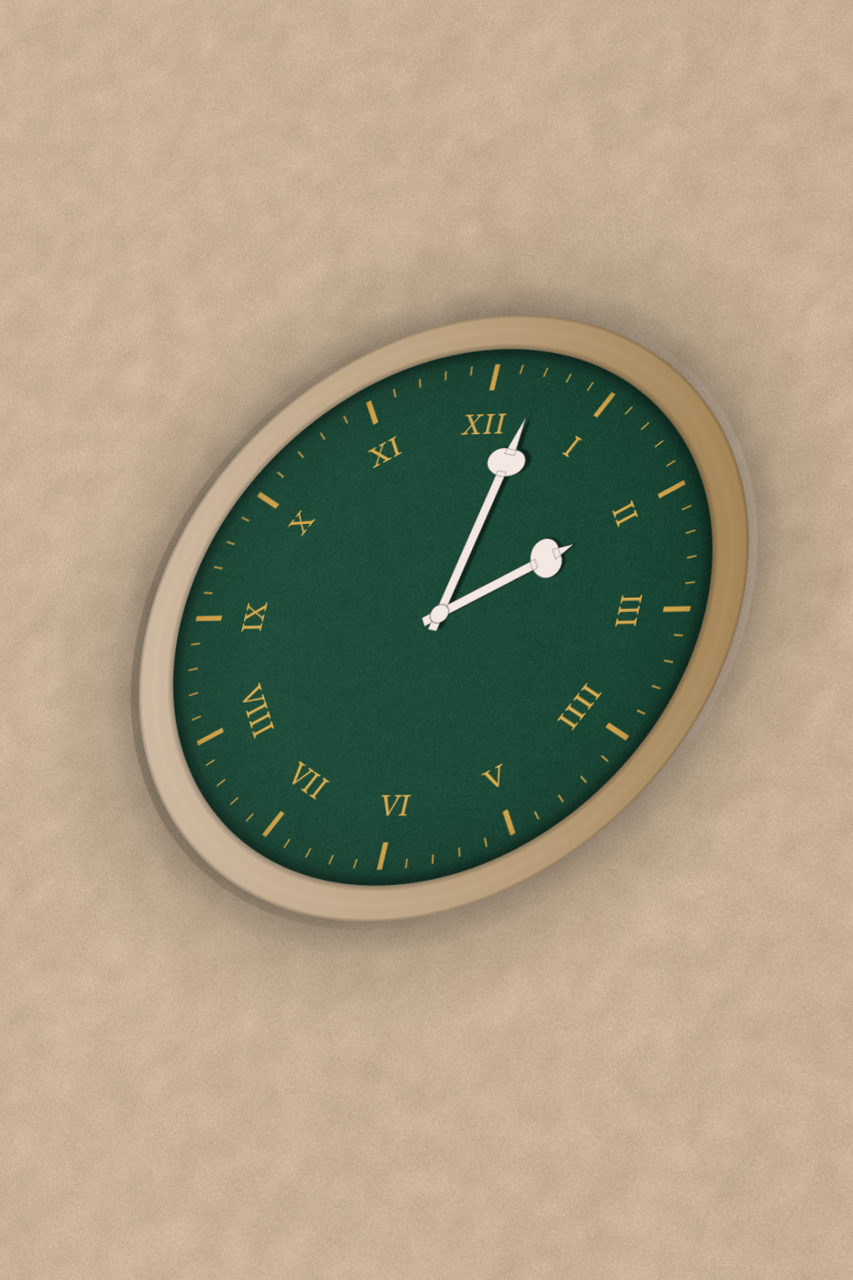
2.02
